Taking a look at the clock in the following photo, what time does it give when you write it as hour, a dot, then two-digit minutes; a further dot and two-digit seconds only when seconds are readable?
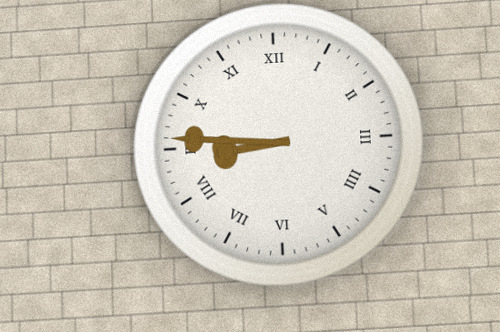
8.46
